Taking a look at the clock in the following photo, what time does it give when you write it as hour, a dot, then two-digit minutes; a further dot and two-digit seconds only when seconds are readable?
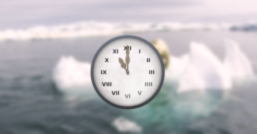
11.00
